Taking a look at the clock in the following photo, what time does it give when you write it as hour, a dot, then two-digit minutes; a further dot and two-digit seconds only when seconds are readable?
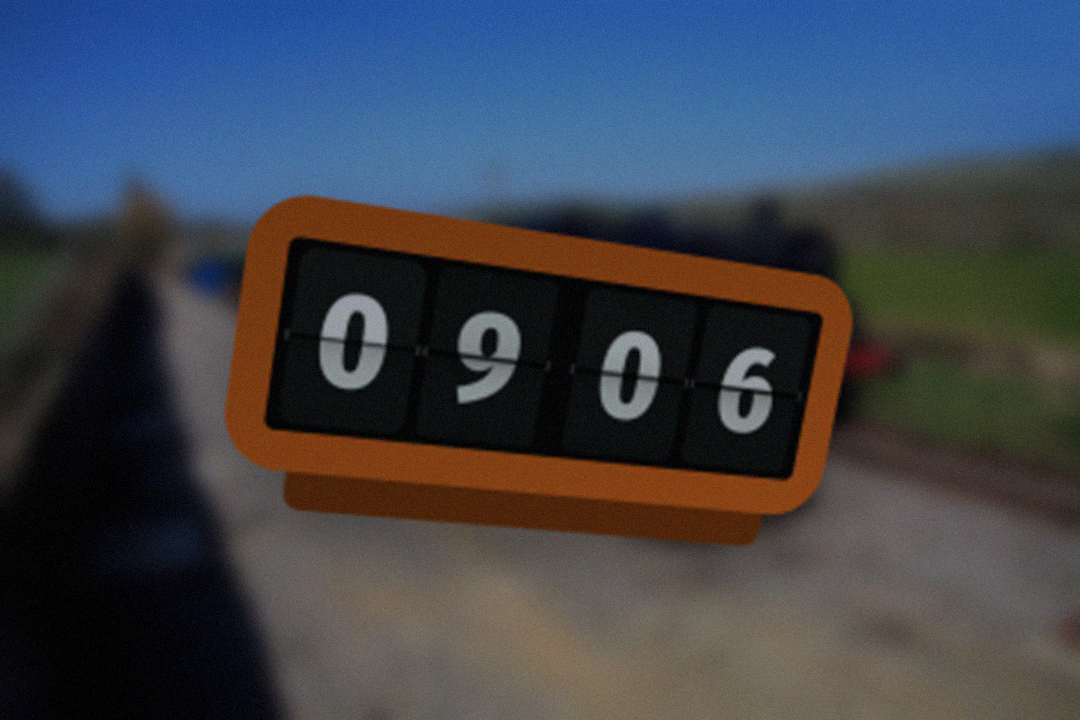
9.06
